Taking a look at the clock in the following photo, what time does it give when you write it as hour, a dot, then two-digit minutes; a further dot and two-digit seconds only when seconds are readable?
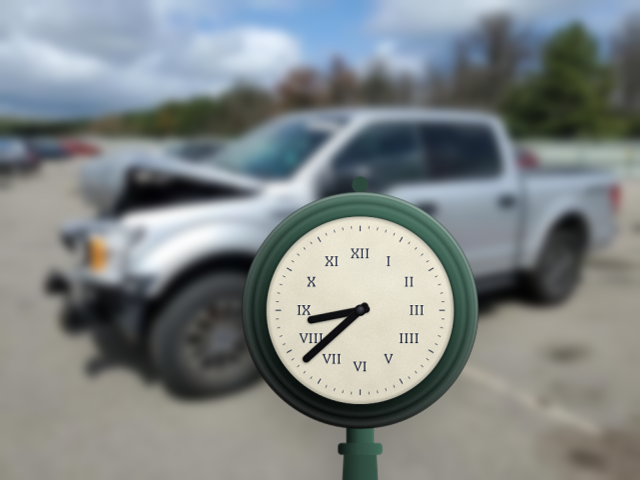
8.38
